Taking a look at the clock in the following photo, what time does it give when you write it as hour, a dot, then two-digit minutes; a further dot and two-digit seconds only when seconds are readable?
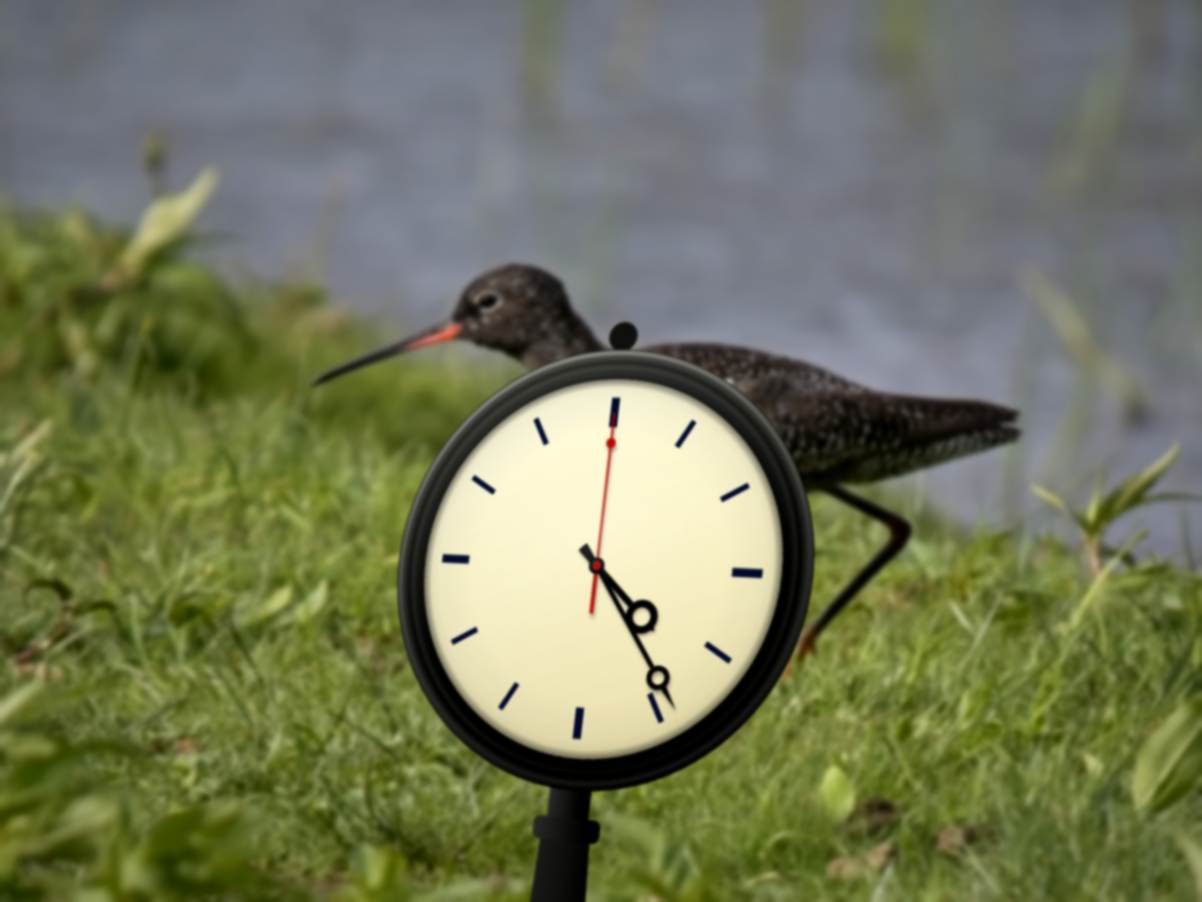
4.24.00
